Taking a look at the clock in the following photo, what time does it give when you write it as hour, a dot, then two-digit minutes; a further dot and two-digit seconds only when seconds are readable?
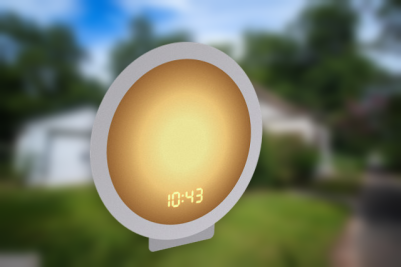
10.43
